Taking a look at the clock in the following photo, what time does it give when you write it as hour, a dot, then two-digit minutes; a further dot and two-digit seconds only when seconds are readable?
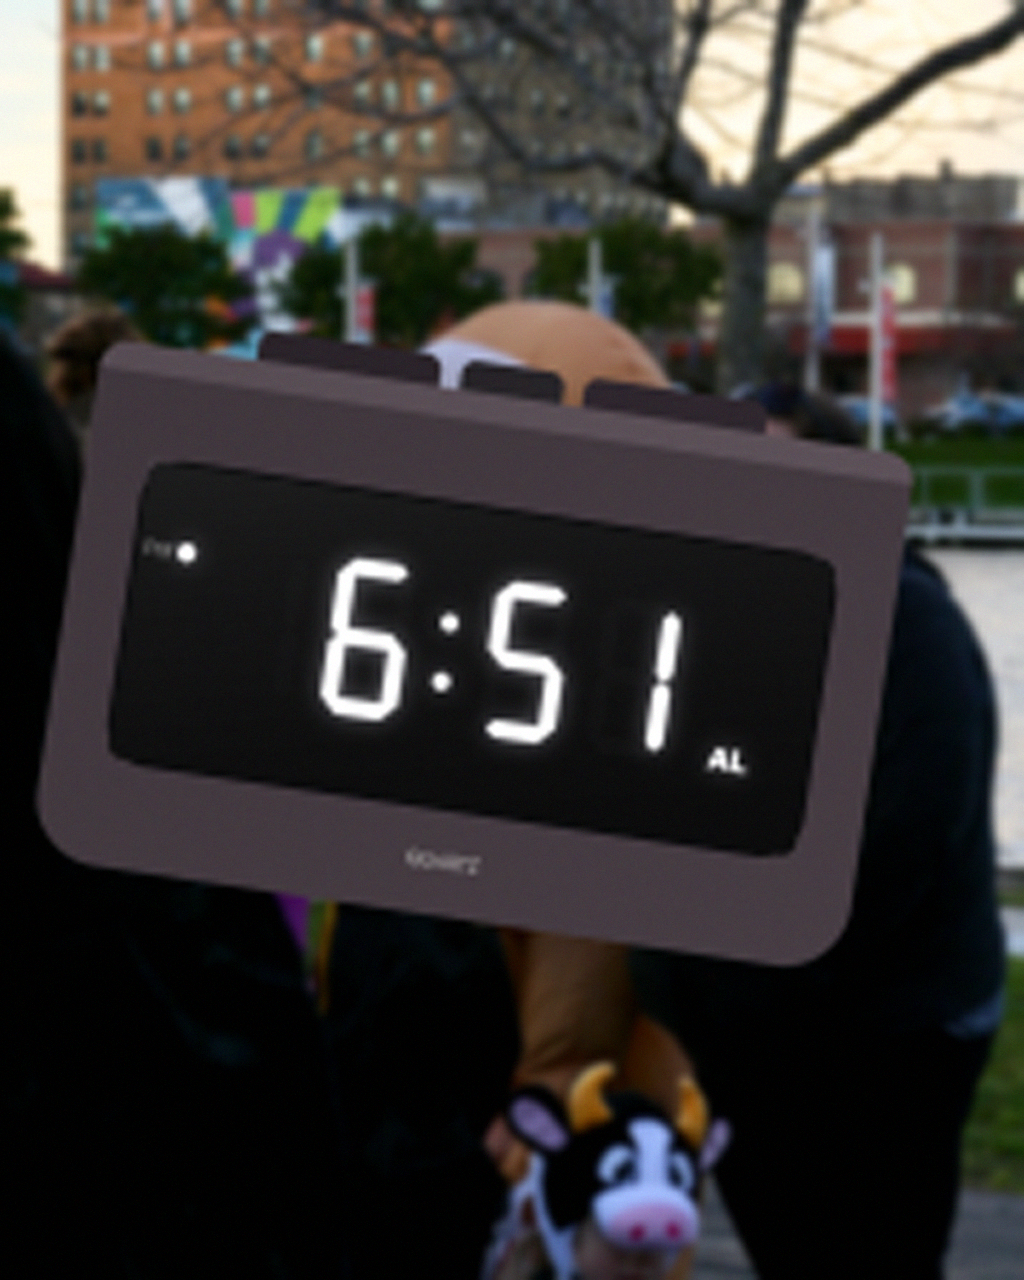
6.51
